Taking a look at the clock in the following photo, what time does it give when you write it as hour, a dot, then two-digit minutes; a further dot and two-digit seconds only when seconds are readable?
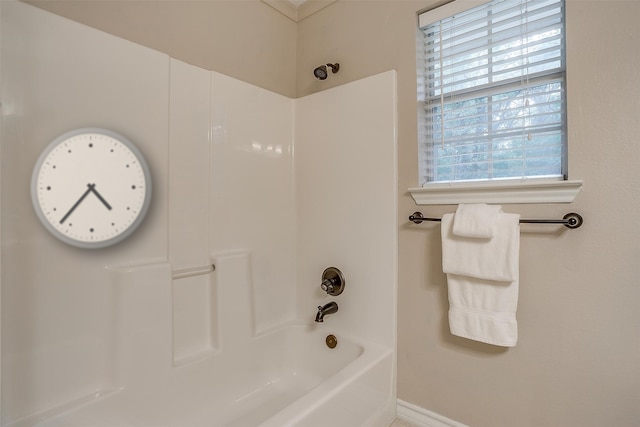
4.37
